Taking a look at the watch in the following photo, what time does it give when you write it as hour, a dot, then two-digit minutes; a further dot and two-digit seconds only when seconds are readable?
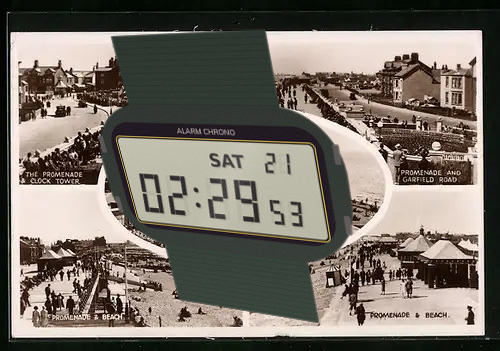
2.29.53
